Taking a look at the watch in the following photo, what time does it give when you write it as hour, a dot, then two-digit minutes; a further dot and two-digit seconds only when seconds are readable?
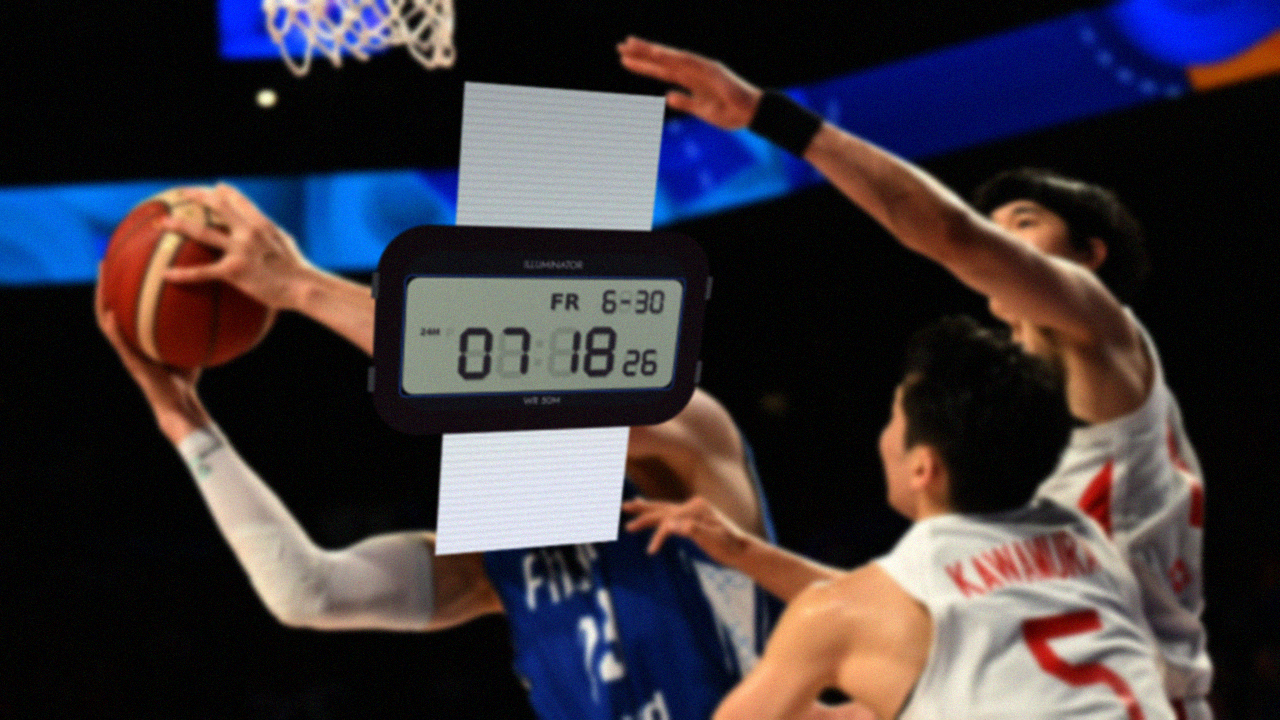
7.18.26
